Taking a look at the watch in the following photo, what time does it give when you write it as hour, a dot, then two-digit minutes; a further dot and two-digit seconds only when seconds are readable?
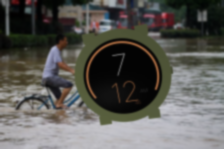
7.12
